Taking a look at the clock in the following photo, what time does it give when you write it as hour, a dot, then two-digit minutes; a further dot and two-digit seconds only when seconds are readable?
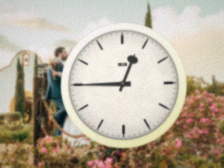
12.45
